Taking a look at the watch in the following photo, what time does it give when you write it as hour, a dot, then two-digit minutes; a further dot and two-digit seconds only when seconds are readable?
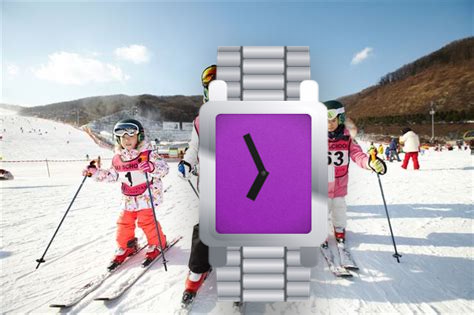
6.56
